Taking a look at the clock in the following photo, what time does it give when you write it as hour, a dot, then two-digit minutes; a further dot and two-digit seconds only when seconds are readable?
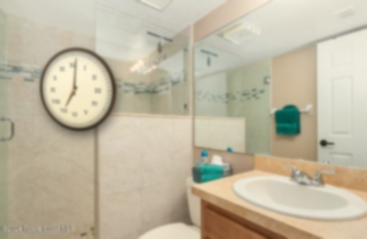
7.01
